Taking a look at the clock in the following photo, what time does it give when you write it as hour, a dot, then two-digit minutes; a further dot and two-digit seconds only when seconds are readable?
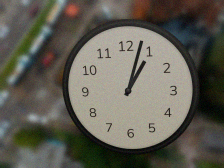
1.03
